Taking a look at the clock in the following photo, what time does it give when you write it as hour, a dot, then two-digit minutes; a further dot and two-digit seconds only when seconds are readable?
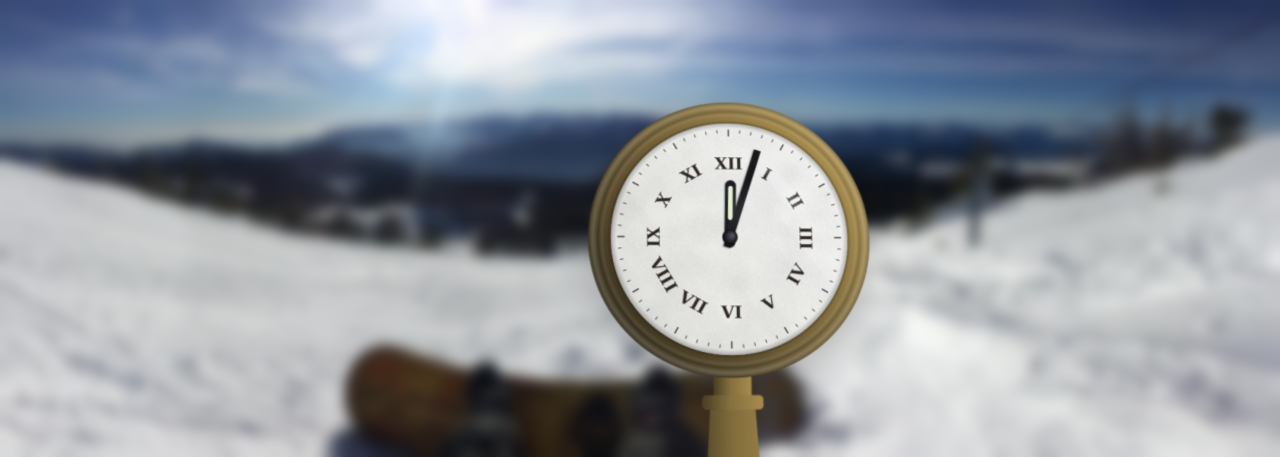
12.03
